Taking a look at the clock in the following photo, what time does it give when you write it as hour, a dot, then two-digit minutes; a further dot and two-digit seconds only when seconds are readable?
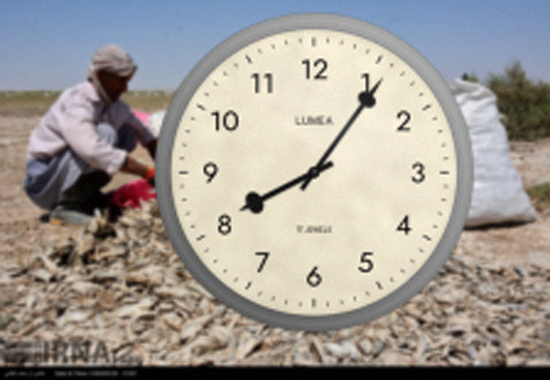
8.06
